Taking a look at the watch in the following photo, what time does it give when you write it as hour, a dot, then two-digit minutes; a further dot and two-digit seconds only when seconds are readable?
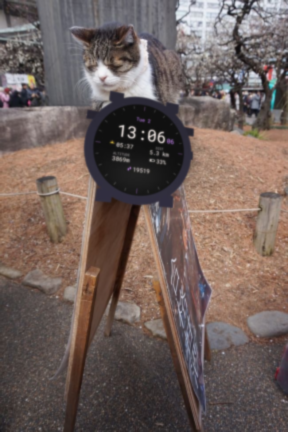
13.06
